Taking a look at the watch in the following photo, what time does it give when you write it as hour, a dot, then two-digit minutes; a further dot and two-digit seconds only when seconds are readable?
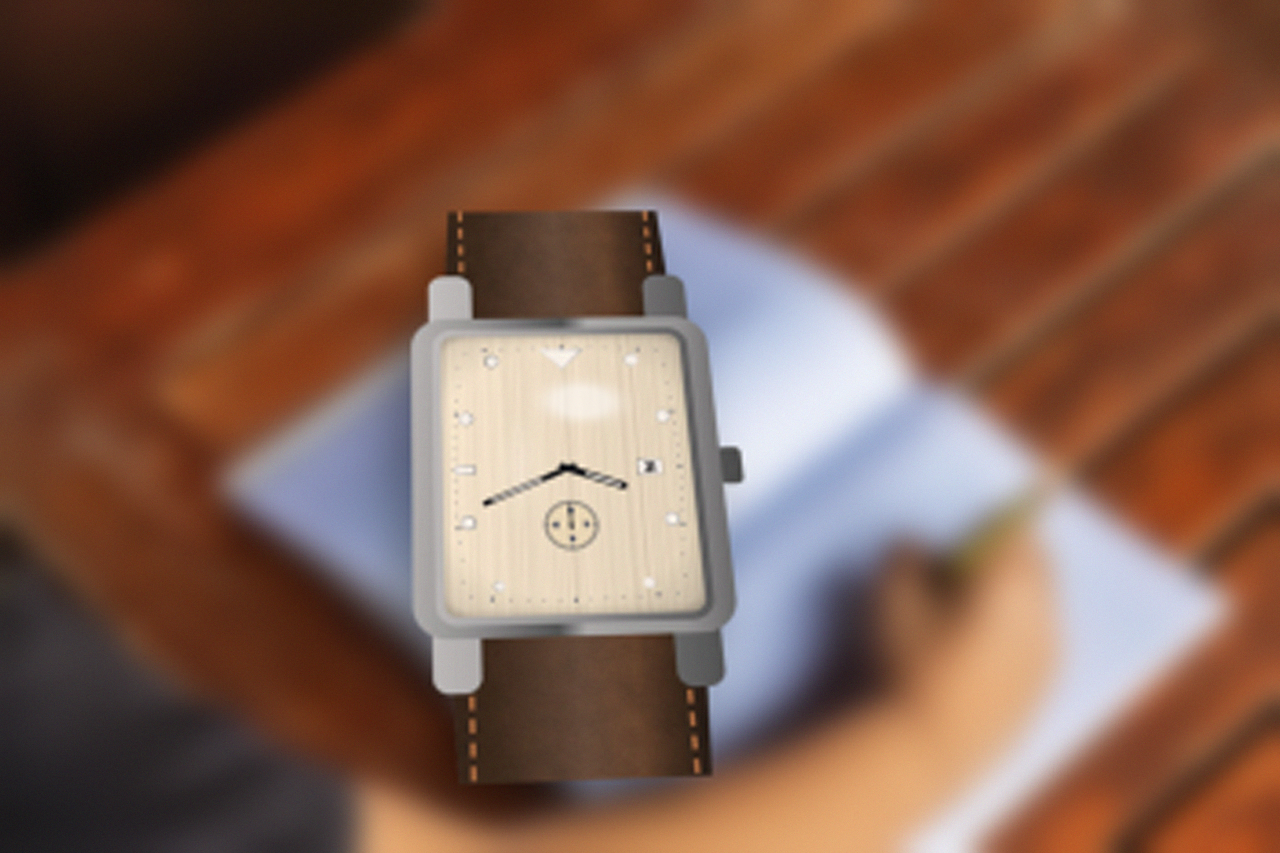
3.41
